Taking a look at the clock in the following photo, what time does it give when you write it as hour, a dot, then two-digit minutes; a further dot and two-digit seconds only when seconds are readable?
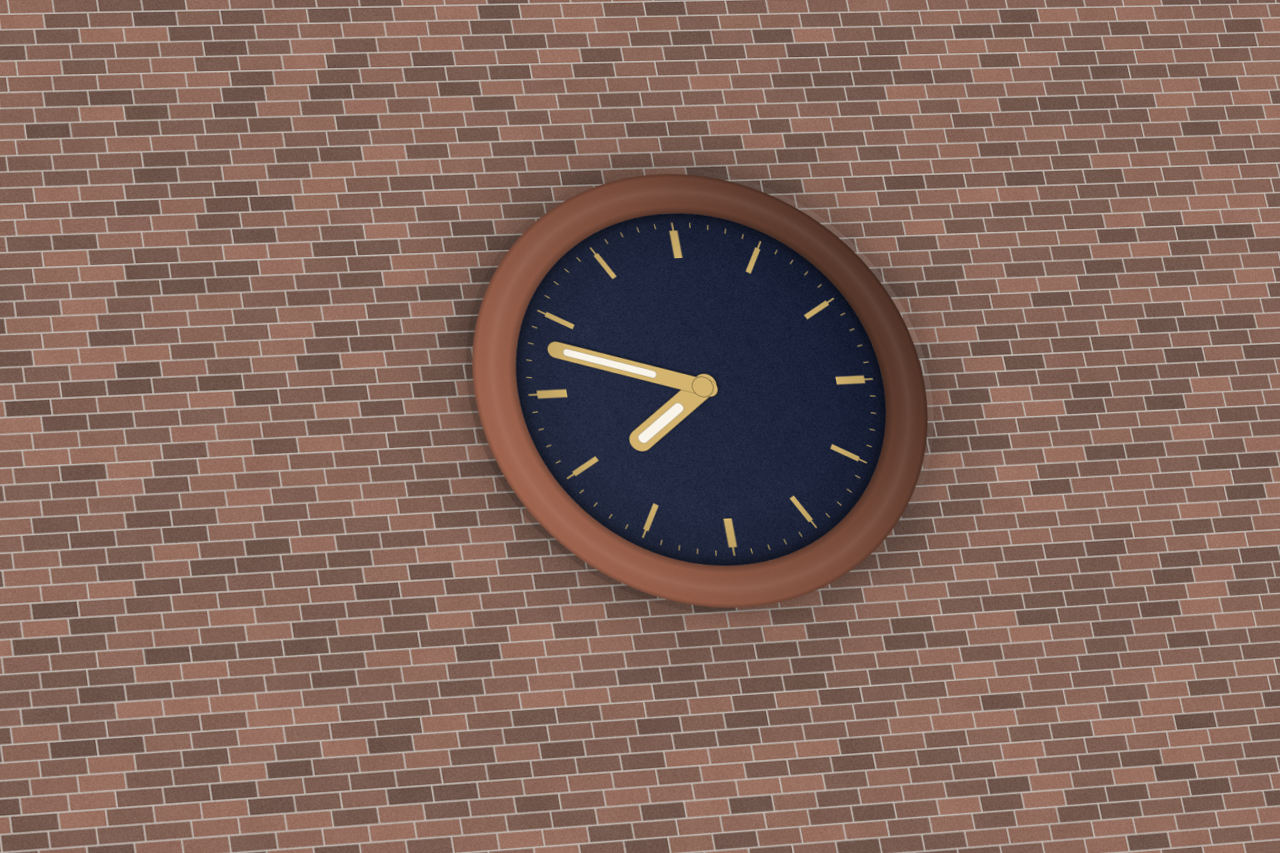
7.48
